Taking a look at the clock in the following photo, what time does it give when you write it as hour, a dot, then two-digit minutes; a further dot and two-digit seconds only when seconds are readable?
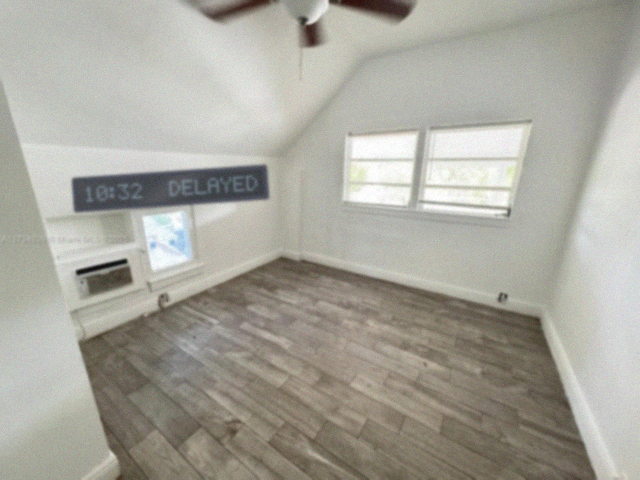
10.32
